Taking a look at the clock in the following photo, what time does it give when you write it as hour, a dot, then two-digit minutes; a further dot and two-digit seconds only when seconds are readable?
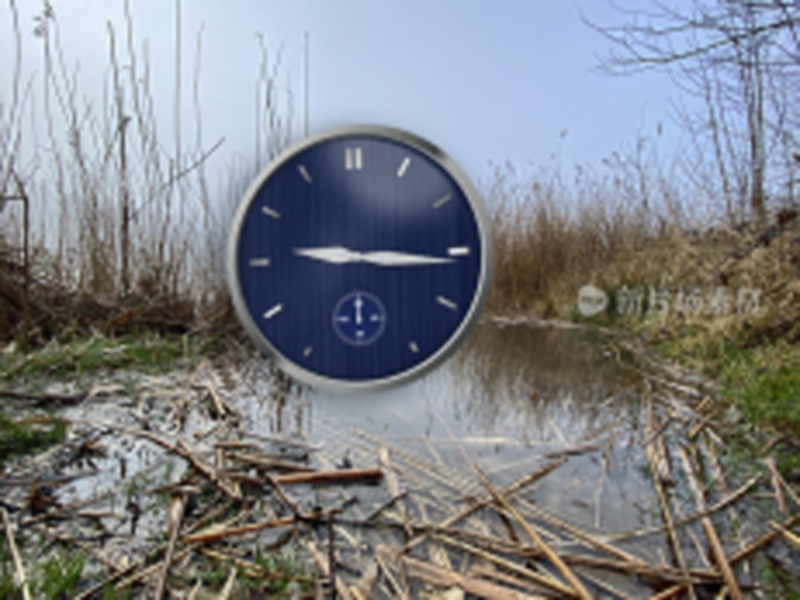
9.16
